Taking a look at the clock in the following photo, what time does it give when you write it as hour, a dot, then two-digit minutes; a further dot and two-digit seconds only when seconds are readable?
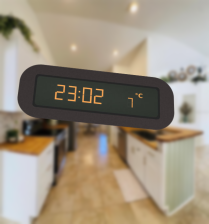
23.02
